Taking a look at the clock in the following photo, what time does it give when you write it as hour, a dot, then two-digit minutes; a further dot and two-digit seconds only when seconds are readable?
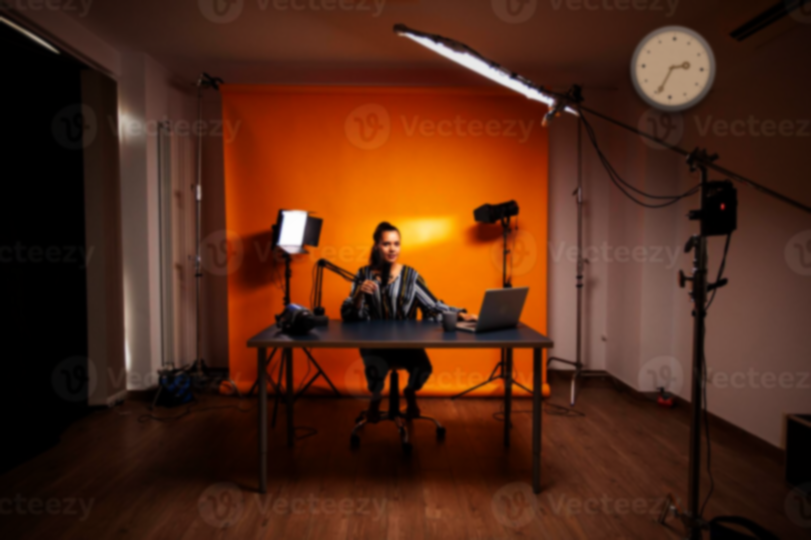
2.34
